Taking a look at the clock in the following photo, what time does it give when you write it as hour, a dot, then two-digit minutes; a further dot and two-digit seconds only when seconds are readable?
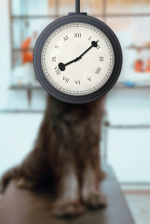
8.08
